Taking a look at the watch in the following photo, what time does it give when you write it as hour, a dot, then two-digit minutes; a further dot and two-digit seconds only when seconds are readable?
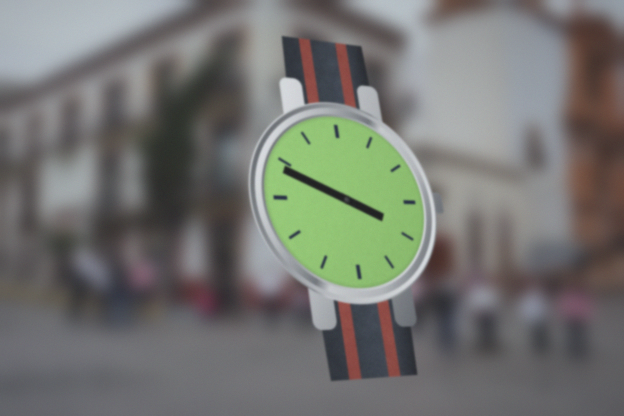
3.49
